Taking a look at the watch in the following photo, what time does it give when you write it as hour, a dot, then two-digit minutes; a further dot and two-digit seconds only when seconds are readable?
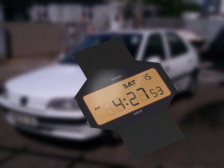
4.27.53
